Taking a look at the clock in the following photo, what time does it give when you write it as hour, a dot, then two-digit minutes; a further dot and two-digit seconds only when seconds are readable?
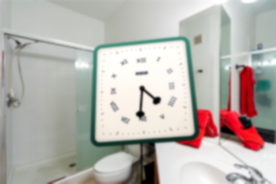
4.31
